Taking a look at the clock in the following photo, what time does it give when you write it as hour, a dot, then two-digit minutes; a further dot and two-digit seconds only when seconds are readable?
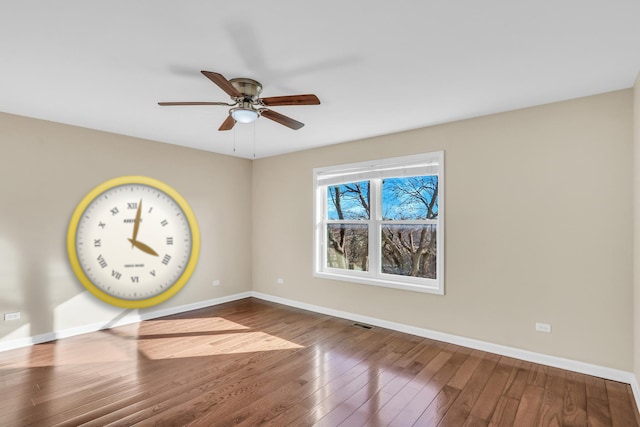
4.02
